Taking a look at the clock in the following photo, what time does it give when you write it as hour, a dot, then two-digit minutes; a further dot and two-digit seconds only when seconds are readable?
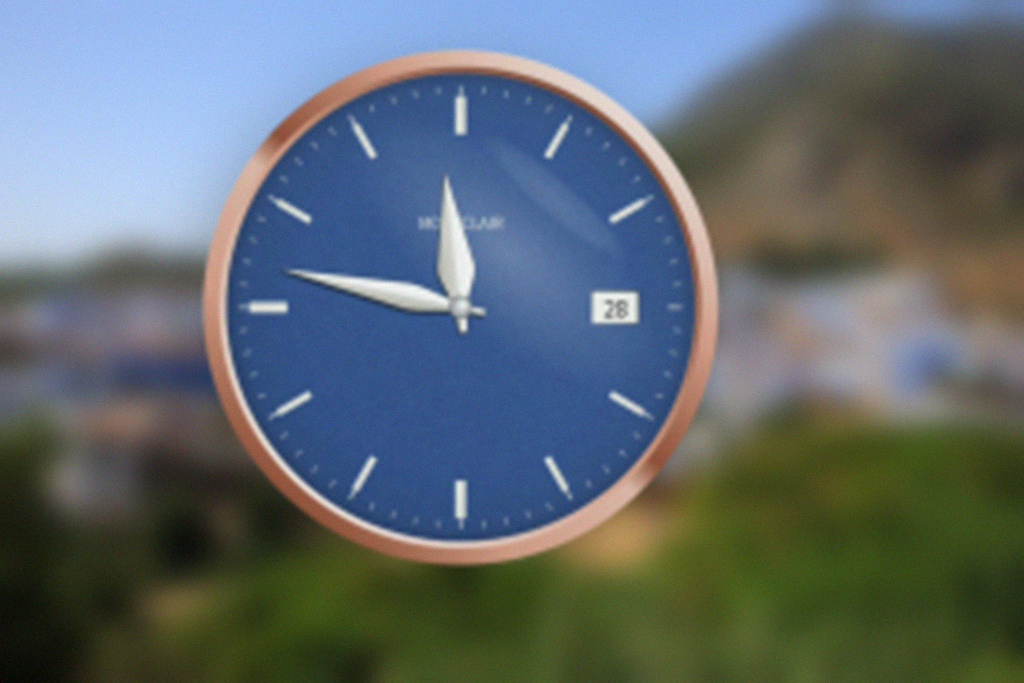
11.47
